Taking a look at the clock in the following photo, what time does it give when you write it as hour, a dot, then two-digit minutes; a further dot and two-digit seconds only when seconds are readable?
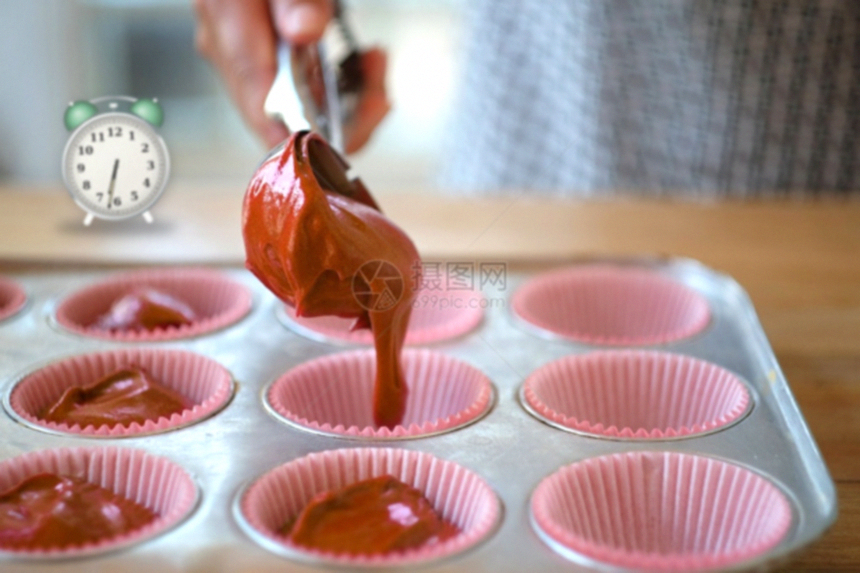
6.32
